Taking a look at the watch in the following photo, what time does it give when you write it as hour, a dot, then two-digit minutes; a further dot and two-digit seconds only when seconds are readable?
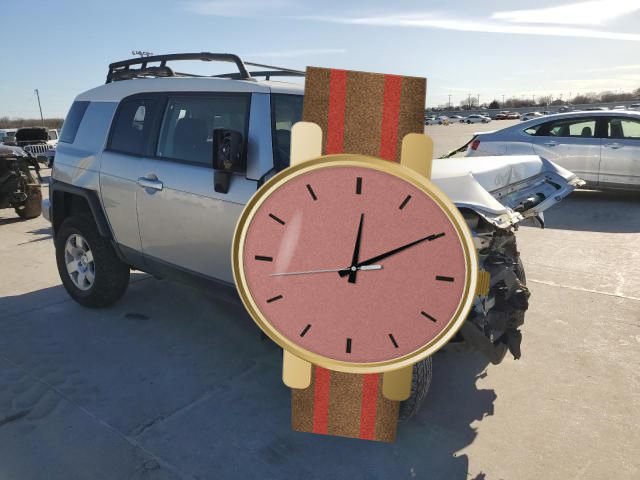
12.09.43
